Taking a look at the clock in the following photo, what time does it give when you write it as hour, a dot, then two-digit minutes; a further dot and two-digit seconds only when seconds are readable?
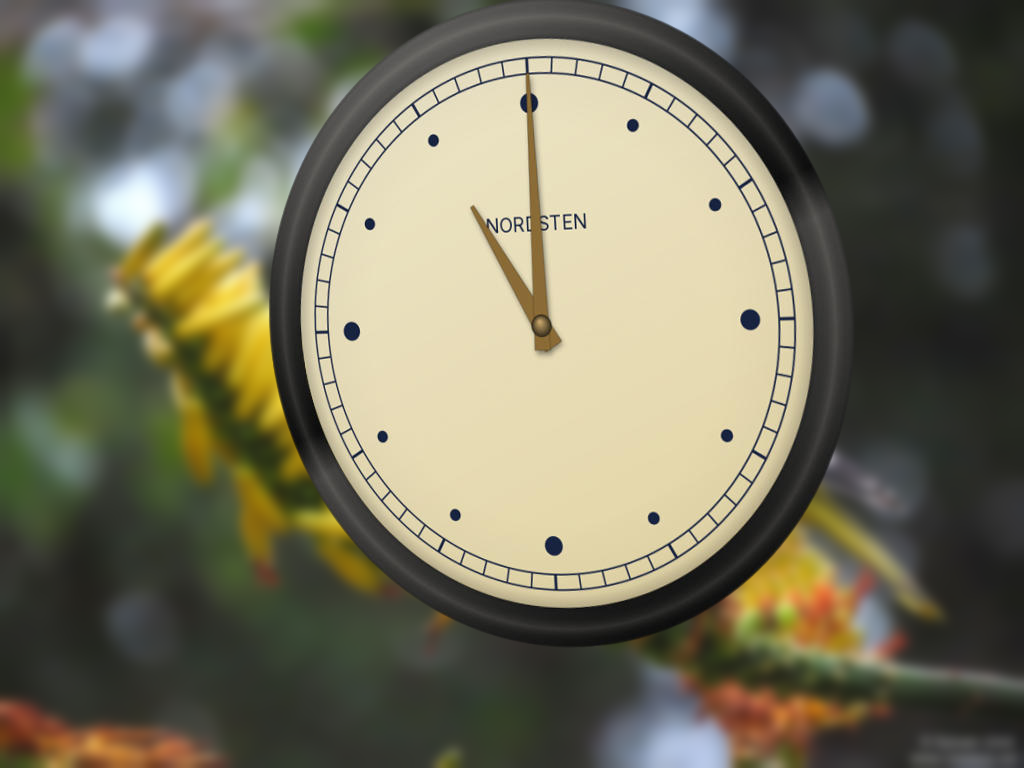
11.00
